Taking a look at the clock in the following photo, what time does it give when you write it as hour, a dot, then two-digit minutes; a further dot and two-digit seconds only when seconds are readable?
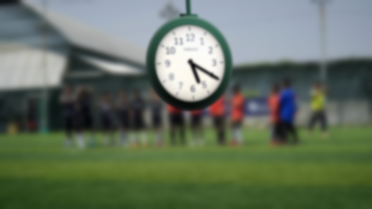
5.20
